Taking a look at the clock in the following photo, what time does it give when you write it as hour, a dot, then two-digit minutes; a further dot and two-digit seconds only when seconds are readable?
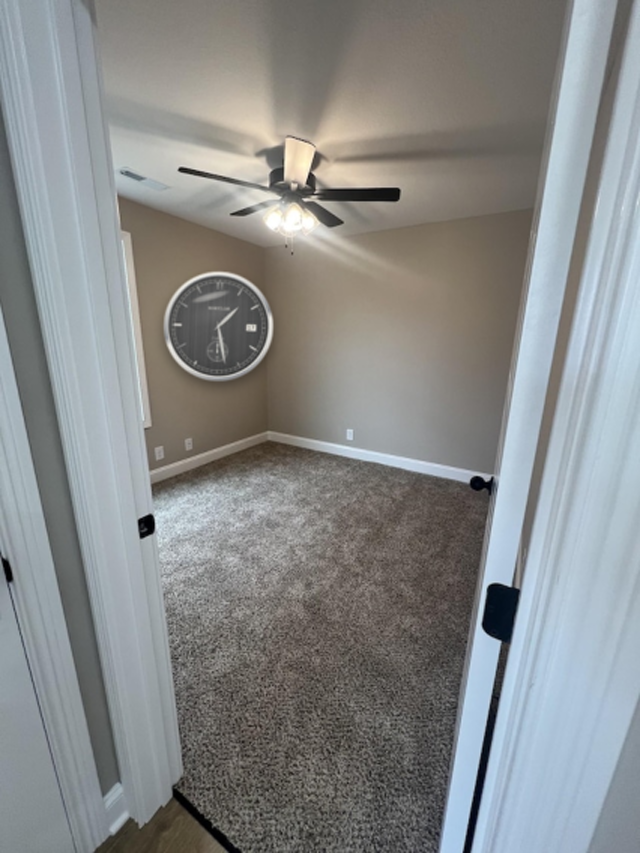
1.28
